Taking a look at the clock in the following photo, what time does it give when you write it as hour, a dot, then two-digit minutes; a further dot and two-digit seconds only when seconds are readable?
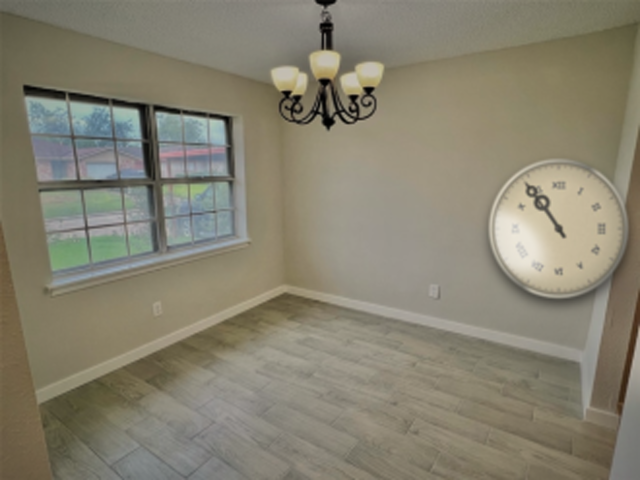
10.54
